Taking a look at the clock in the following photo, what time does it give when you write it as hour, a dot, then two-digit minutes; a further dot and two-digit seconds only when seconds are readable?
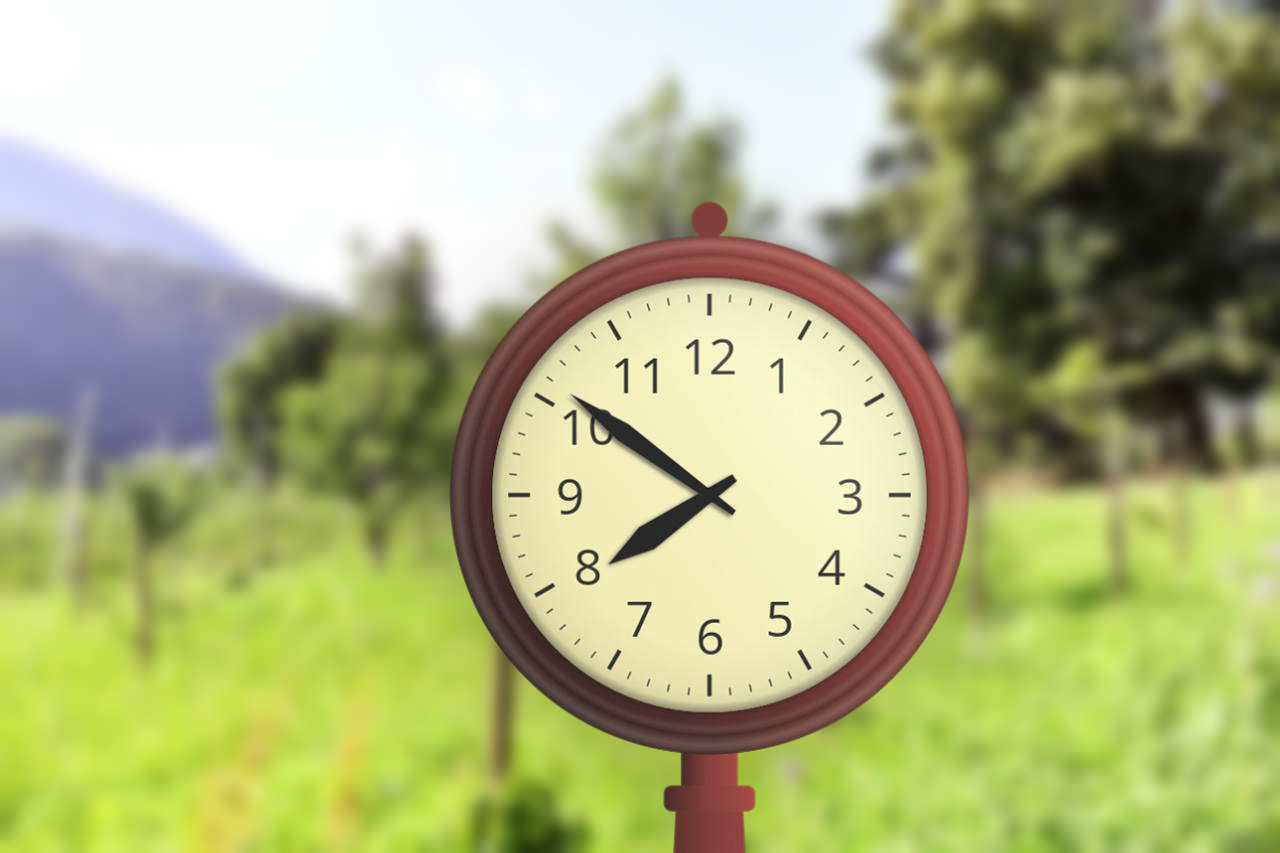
7.51
